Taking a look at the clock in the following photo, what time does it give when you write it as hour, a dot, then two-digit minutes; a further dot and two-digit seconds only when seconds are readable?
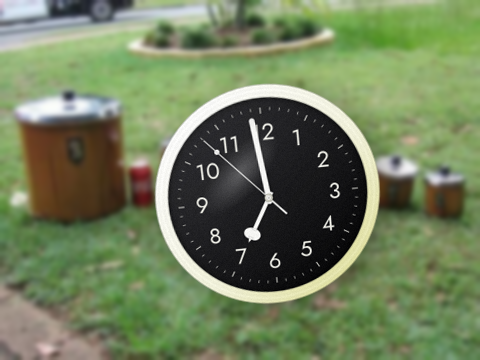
6.58.53
